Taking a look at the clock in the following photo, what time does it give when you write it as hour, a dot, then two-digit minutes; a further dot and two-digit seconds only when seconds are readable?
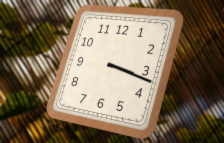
3.17
